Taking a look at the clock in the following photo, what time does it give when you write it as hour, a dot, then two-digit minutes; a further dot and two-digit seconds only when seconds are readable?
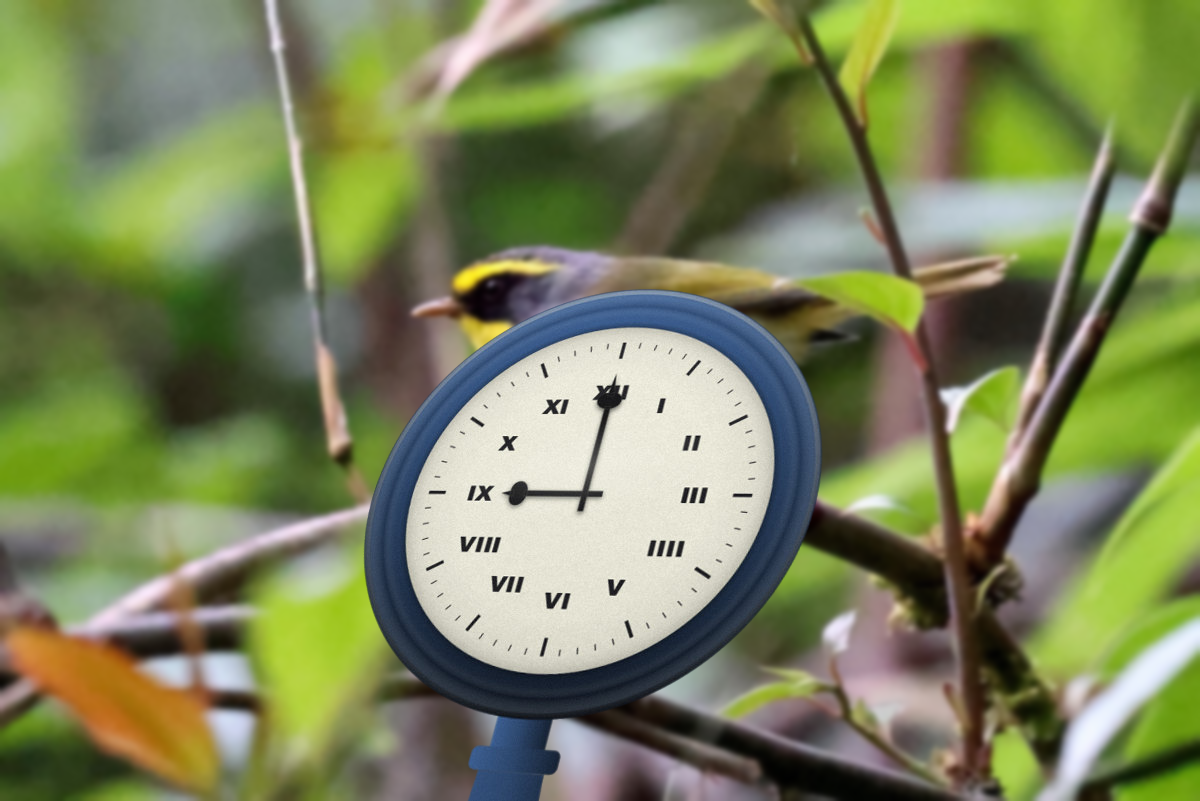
9.00
